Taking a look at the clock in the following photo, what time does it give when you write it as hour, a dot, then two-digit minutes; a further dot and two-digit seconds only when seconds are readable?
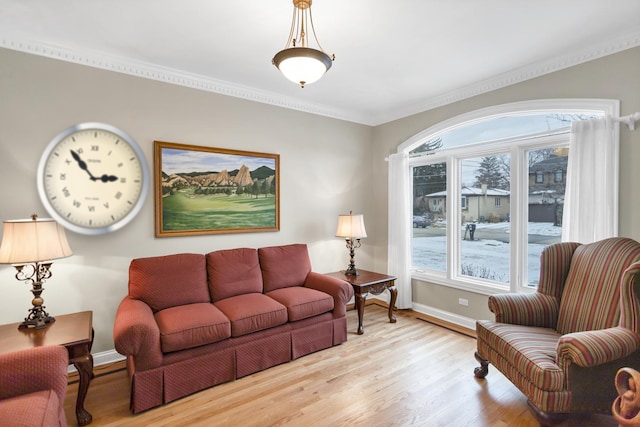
2.53
